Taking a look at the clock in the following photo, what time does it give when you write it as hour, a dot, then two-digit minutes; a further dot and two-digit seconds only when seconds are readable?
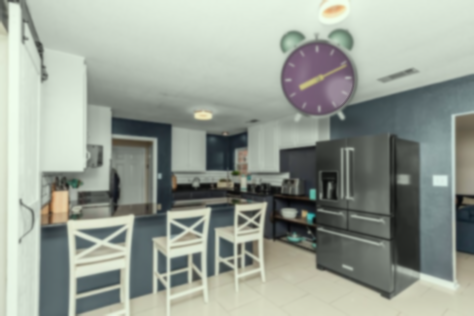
8.11
